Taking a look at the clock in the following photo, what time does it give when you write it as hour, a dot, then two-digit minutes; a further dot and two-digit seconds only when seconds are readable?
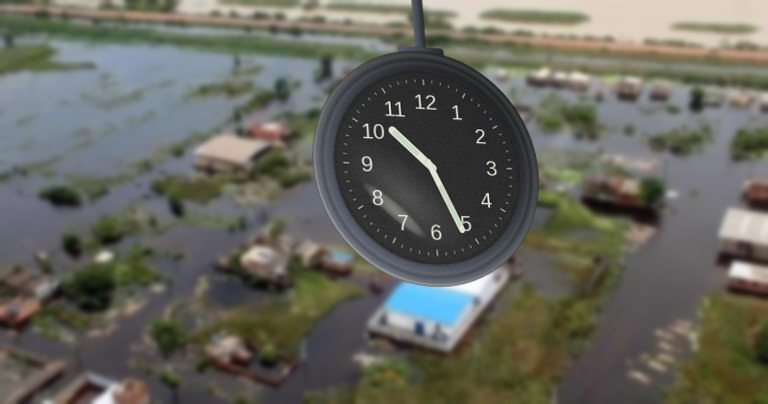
10.26
